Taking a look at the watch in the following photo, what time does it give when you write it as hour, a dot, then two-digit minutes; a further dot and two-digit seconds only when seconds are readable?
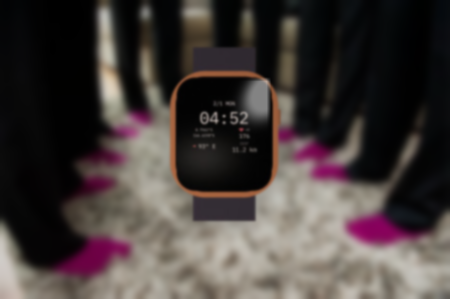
4.52
